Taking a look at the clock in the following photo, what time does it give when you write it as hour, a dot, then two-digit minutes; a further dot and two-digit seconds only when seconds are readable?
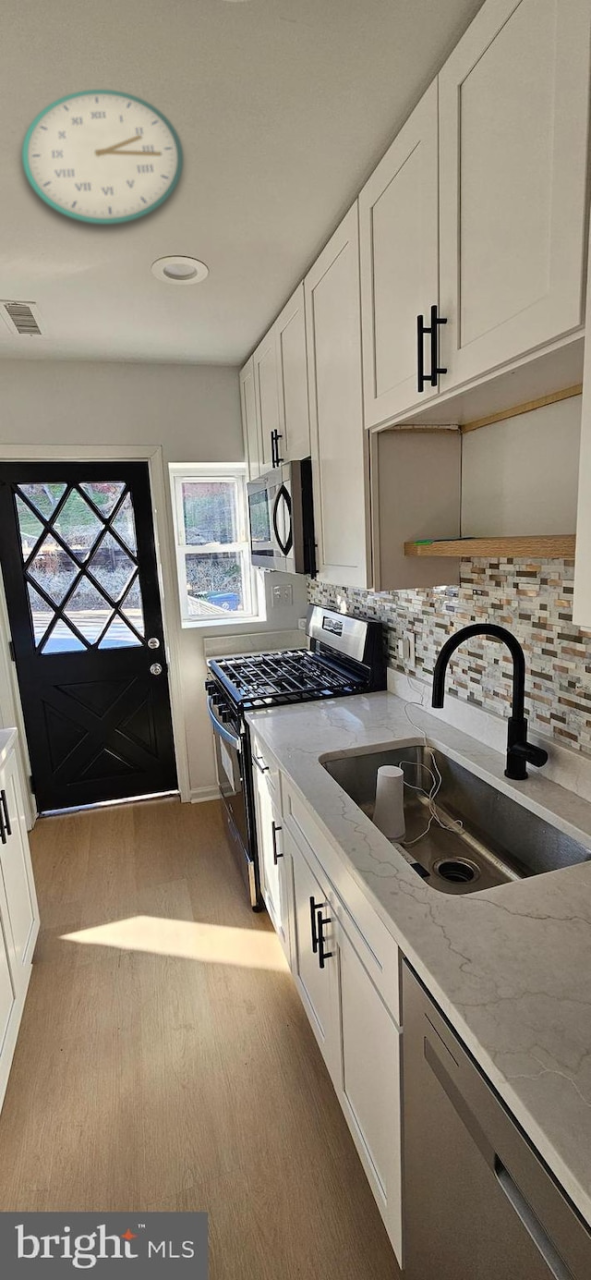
2.16
